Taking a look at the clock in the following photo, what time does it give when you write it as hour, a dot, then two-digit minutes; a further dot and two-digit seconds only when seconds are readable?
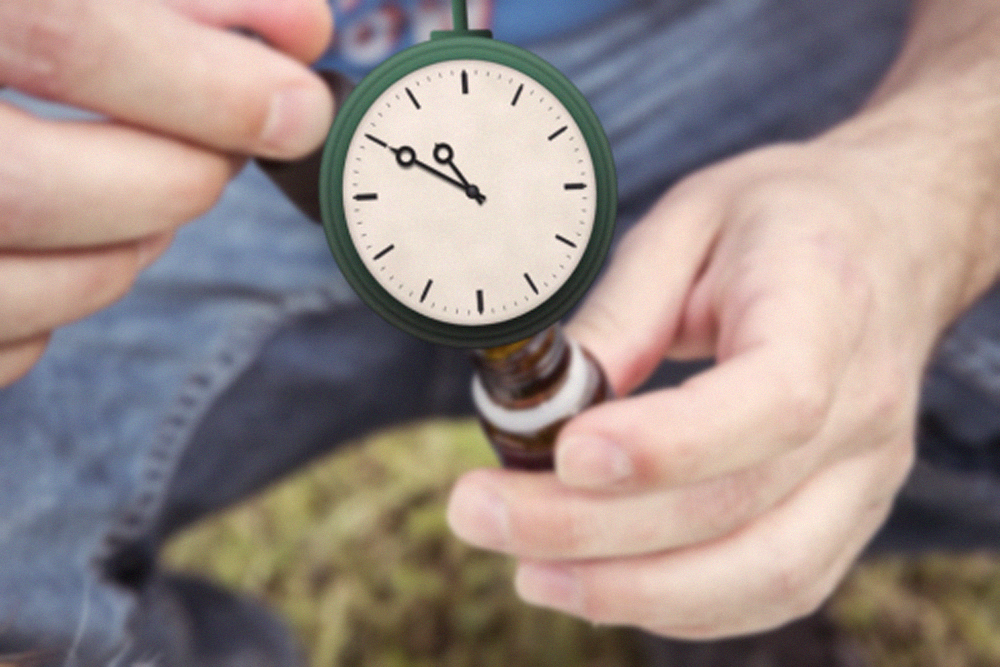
10.50
